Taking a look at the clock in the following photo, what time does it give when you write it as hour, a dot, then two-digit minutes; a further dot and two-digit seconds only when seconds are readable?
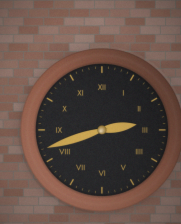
2.42
